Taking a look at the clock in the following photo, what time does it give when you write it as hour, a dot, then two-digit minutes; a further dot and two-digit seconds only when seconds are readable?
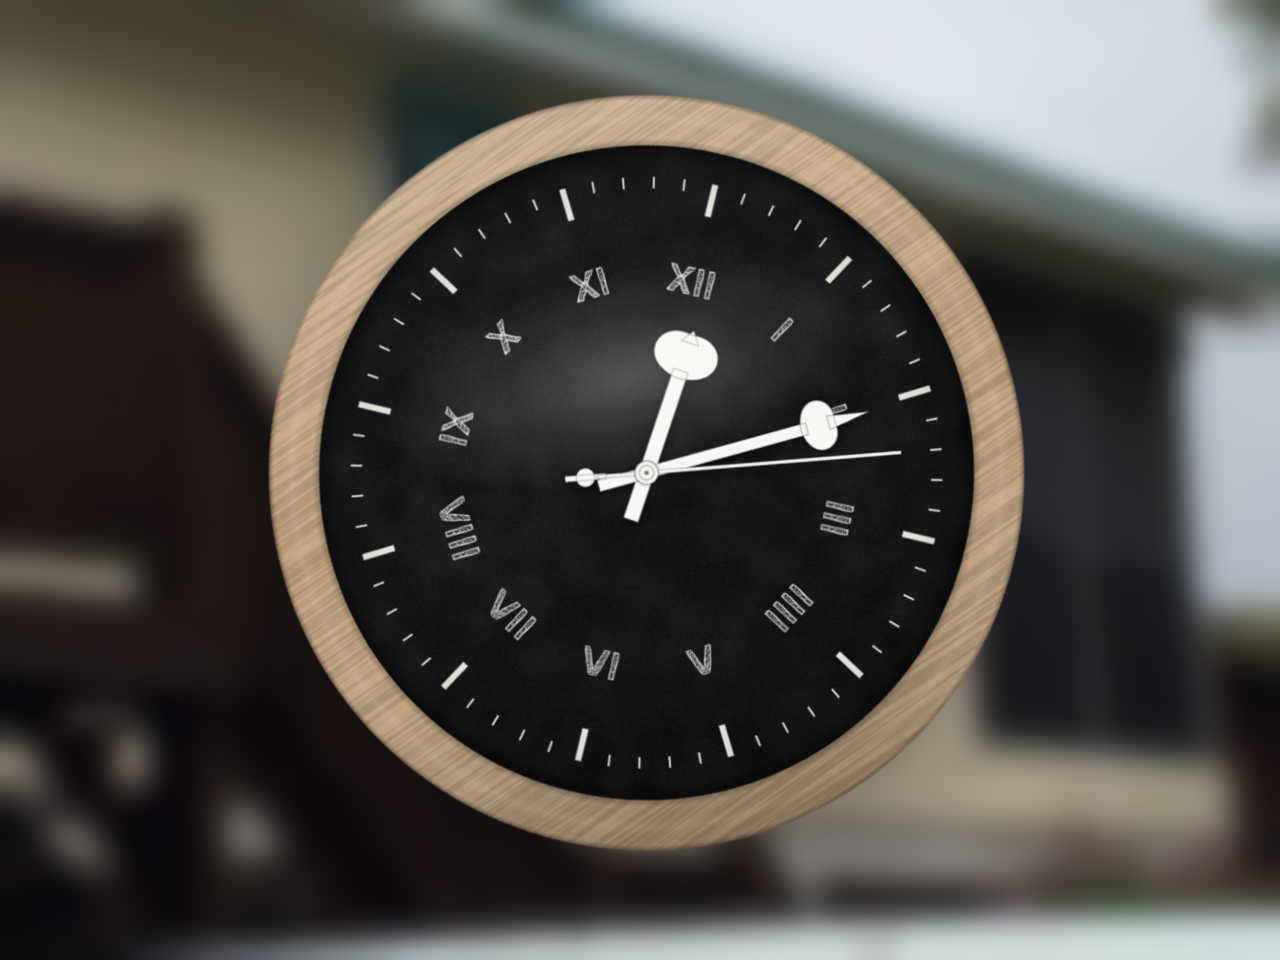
12.10.12
